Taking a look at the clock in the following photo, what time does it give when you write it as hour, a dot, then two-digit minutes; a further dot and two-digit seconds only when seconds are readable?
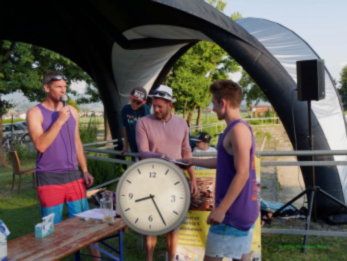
8.25
